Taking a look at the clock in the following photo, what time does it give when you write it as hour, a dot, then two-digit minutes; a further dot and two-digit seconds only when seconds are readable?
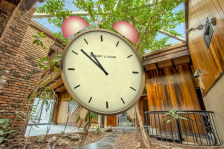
10.52
